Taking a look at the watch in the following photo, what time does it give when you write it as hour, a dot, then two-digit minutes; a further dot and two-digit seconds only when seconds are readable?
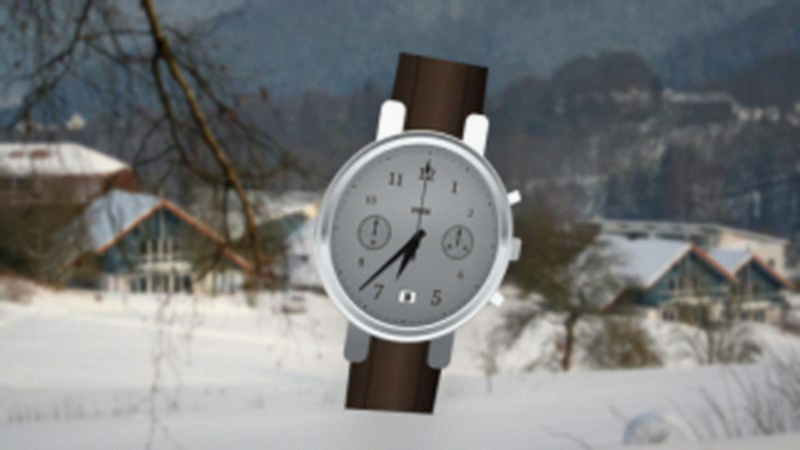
6.37
